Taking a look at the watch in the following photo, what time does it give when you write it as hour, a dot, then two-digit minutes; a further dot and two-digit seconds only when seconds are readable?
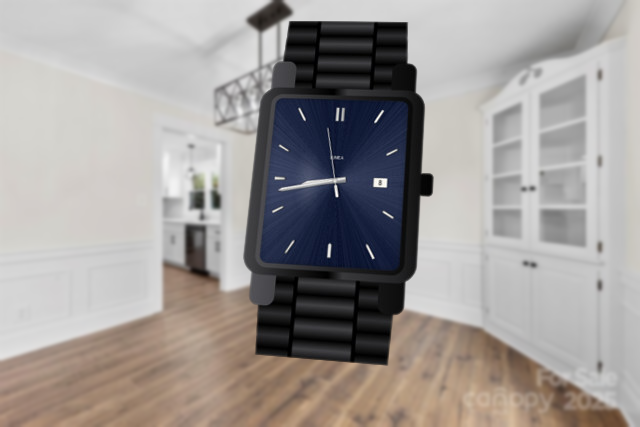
8.42.58
